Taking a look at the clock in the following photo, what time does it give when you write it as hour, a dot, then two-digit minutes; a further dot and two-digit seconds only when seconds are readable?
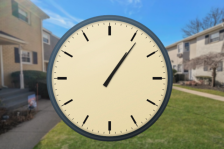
1.06
